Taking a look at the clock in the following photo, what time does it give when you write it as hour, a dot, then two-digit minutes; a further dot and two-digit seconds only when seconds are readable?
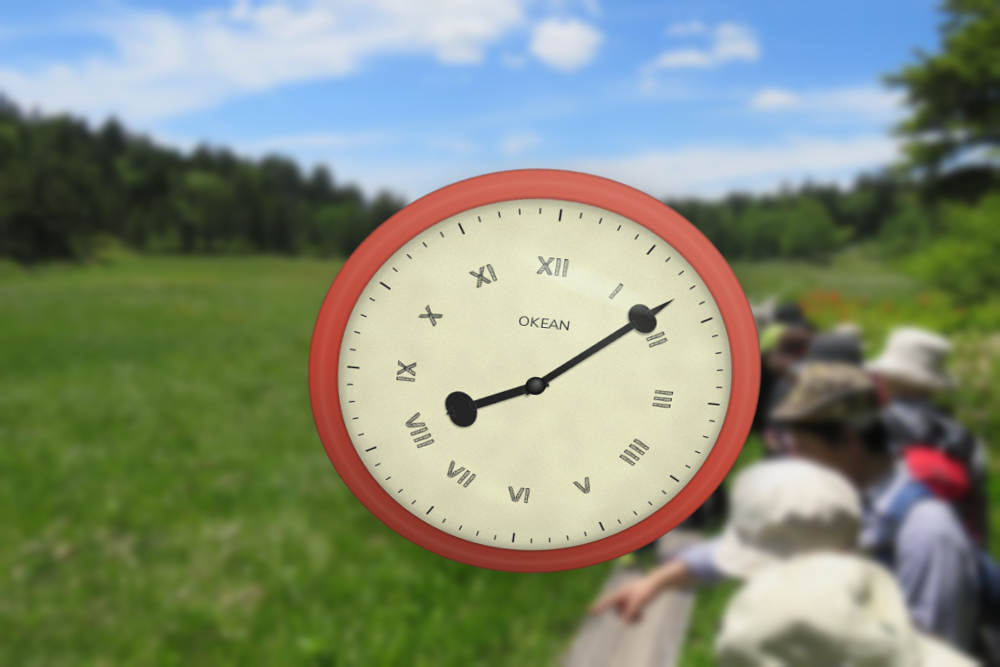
8.08
